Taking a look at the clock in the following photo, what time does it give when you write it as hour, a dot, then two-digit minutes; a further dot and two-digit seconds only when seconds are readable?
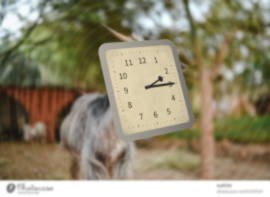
2.15
